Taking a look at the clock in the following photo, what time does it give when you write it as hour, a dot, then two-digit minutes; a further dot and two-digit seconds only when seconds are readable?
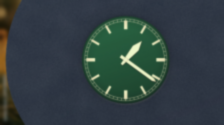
1.21
